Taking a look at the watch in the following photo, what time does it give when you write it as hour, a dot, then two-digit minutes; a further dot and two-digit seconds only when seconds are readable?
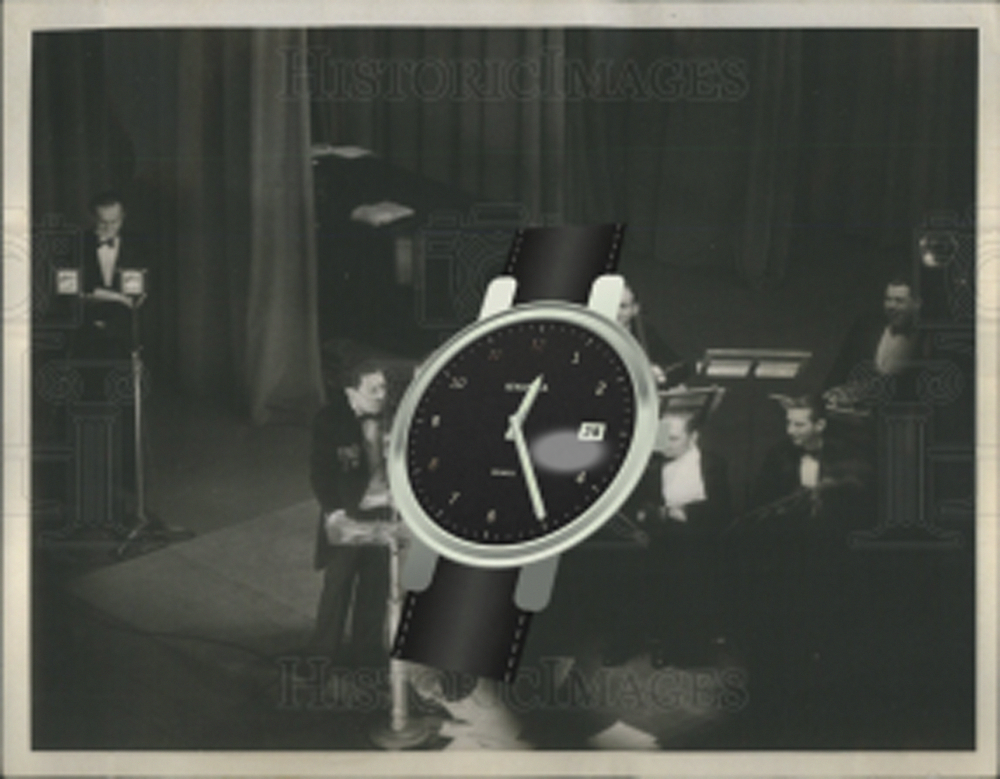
12.25
